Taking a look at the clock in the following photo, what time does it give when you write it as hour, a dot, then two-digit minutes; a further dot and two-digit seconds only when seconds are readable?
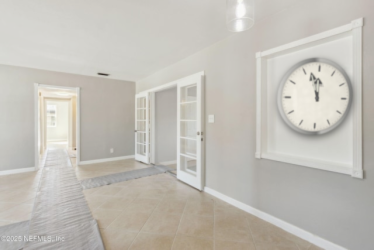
11.57
